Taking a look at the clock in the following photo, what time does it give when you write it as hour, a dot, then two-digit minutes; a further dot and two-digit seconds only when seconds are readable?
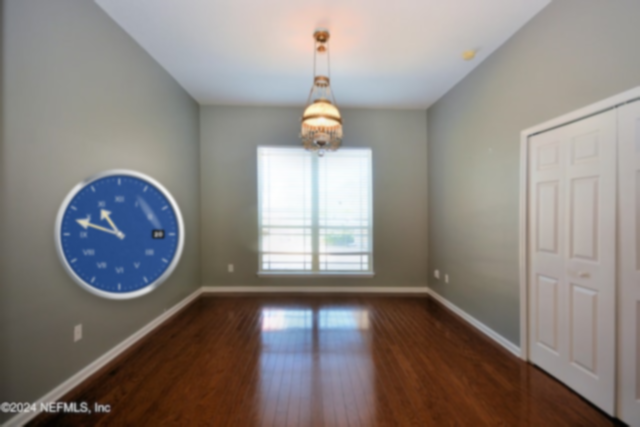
10.48
